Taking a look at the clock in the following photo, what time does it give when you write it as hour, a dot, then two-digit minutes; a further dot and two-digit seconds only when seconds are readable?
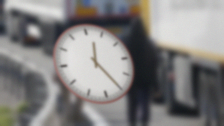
12.25
